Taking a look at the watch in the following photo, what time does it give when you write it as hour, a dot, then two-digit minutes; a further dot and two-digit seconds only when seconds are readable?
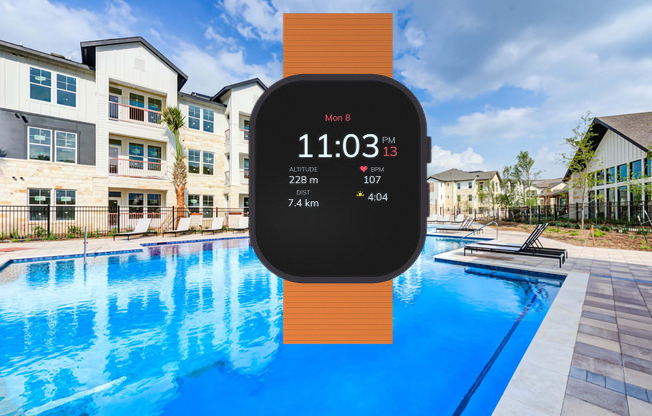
11.03.13
